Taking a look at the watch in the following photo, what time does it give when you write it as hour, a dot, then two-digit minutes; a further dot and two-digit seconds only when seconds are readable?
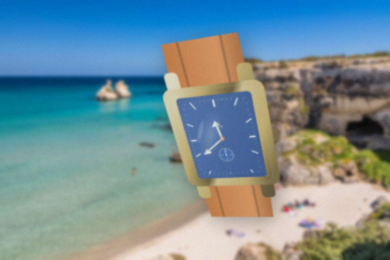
11.39
